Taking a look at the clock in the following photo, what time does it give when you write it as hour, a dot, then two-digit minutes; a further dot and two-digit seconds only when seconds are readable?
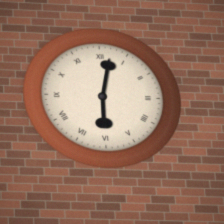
6.02
